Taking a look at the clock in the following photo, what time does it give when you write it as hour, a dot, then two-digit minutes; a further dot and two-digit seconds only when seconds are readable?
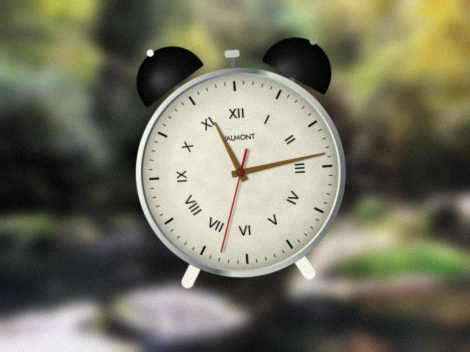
11.13.33
